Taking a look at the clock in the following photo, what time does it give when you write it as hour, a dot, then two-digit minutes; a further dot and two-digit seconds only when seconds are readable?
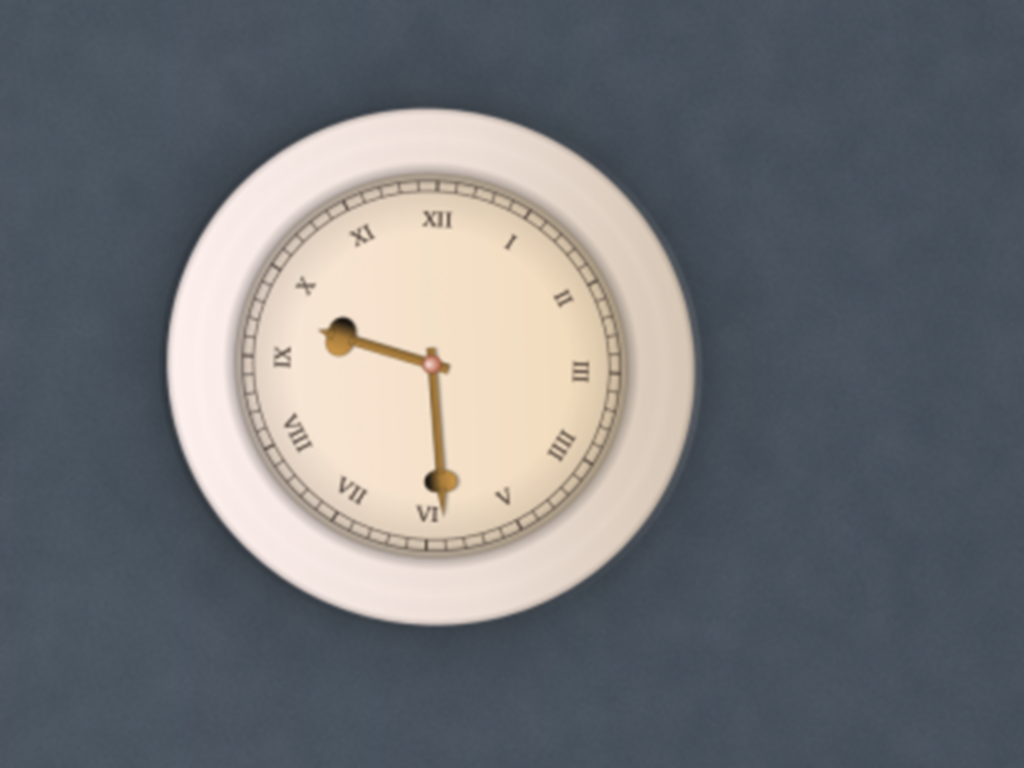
9.29
